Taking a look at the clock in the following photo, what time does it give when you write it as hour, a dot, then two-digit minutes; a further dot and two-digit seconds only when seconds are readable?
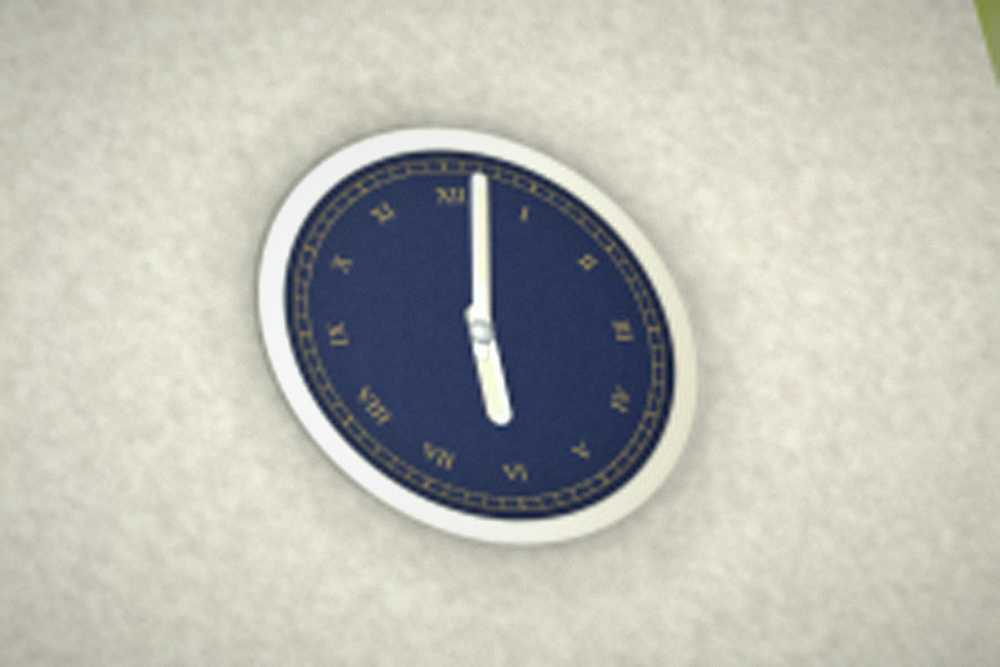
6.02
